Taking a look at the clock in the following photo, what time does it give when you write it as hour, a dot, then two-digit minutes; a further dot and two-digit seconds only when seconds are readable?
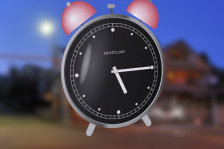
5.15
